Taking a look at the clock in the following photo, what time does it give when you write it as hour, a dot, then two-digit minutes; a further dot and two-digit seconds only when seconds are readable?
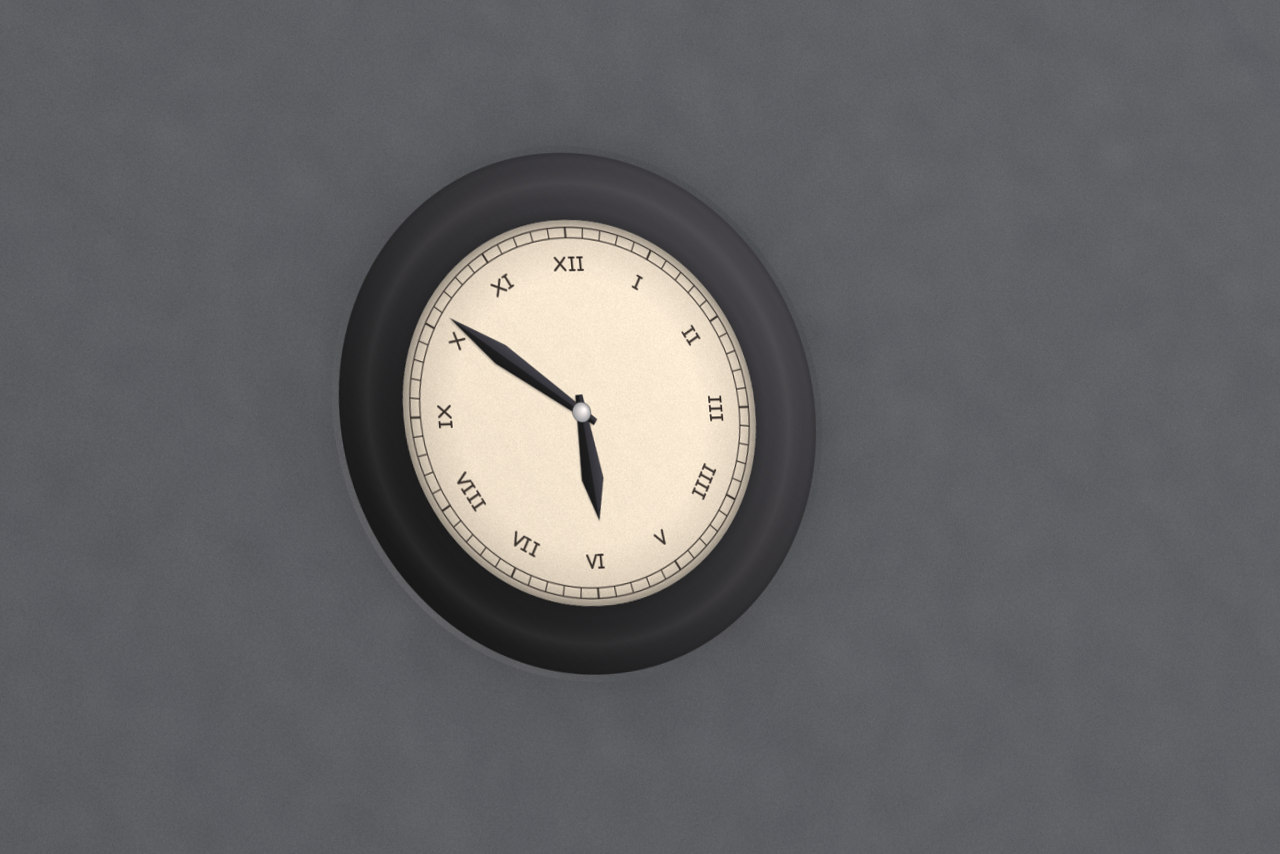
5.51
